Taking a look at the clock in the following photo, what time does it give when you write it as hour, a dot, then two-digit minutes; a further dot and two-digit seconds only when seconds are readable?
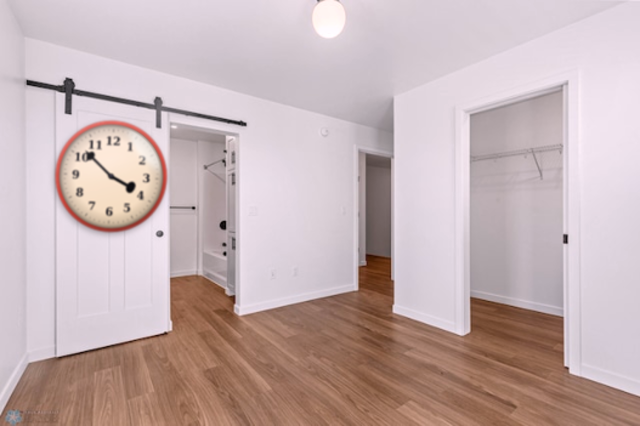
3.52
